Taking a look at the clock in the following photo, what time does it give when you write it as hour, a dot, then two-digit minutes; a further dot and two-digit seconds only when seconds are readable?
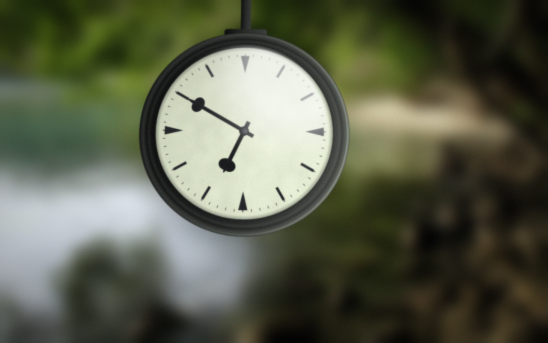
6.50
